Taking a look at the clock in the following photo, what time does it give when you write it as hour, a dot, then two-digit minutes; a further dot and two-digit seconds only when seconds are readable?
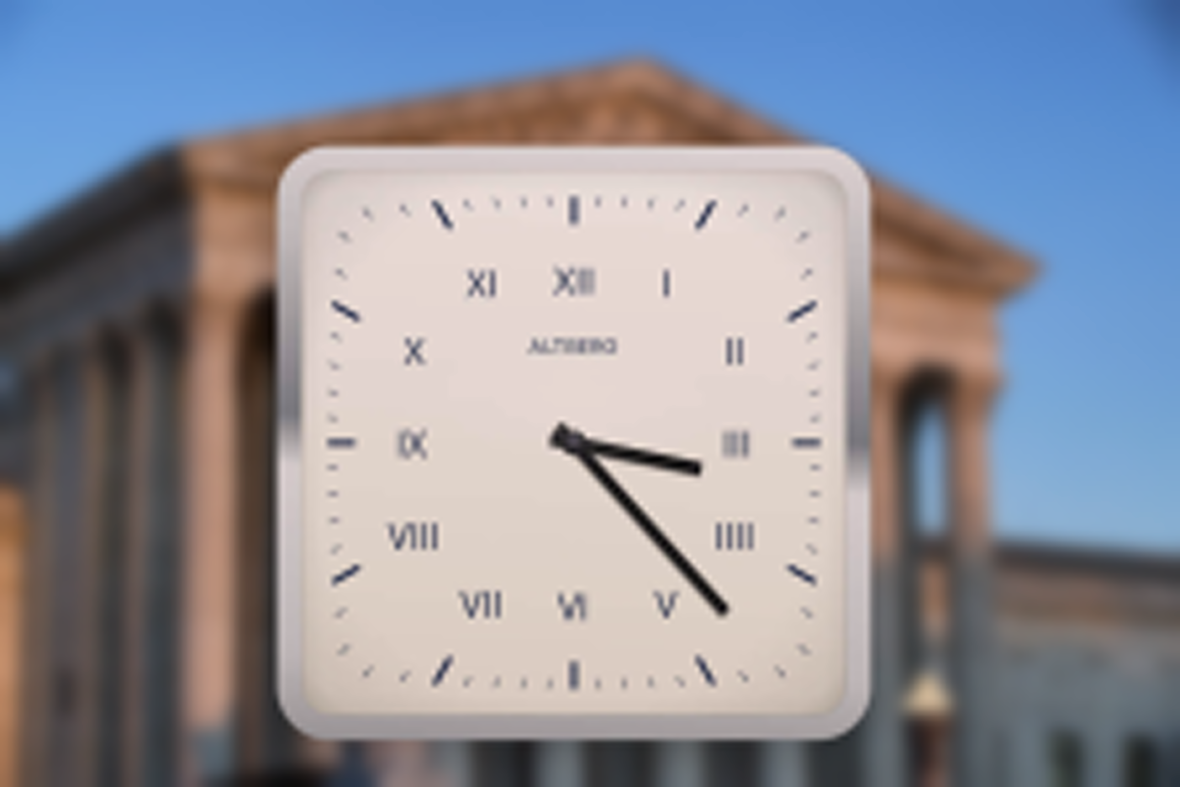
3.23
